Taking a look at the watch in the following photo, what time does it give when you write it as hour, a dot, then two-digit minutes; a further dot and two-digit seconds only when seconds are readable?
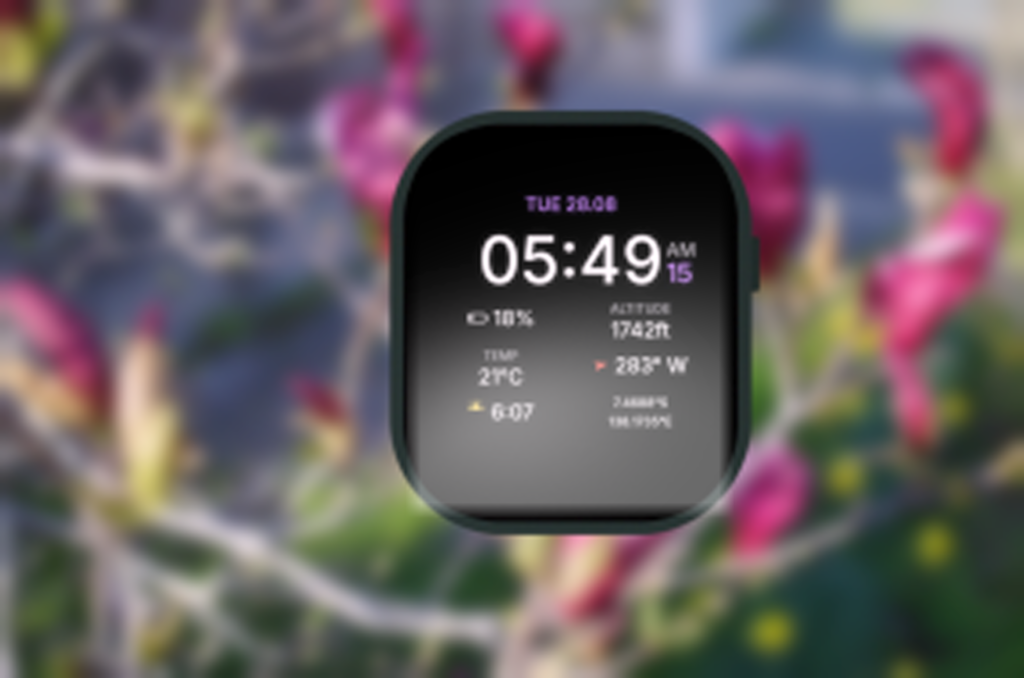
5.49.15
